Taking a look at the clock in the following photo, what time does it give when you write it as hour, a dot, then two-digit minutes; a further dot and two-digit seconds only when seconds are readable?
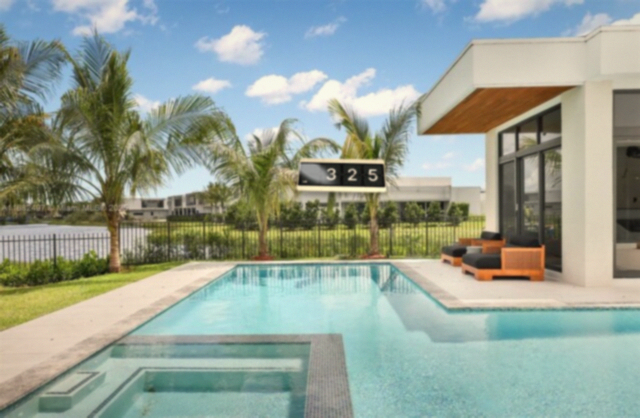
3.25
